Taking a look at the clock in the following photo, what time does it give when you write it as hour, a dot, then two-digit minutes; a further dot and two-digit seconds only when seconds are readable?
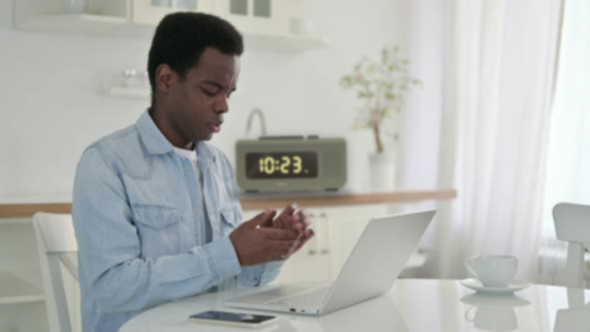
10.23
